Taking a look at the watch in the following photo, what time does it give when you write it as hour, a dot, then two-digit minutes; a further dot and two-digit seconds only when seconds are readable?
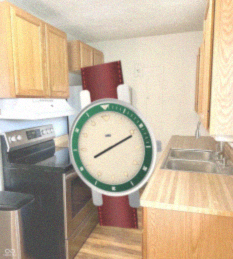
8.11
